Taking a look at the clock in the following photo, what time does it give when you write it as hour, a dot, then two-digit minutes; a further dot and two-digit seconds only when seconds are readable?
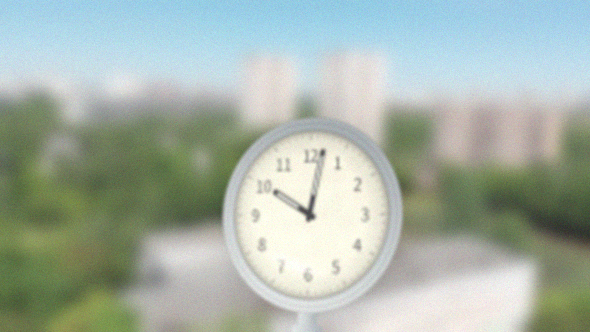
10.02
